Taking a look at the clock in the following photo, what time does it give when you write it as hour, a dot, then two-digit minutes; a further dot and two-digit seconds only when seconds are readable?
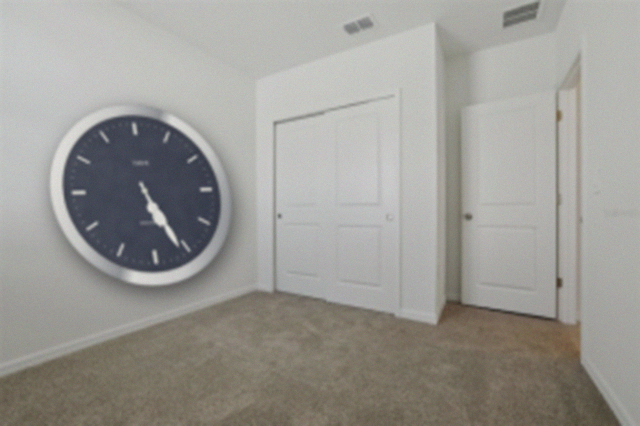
5.26
